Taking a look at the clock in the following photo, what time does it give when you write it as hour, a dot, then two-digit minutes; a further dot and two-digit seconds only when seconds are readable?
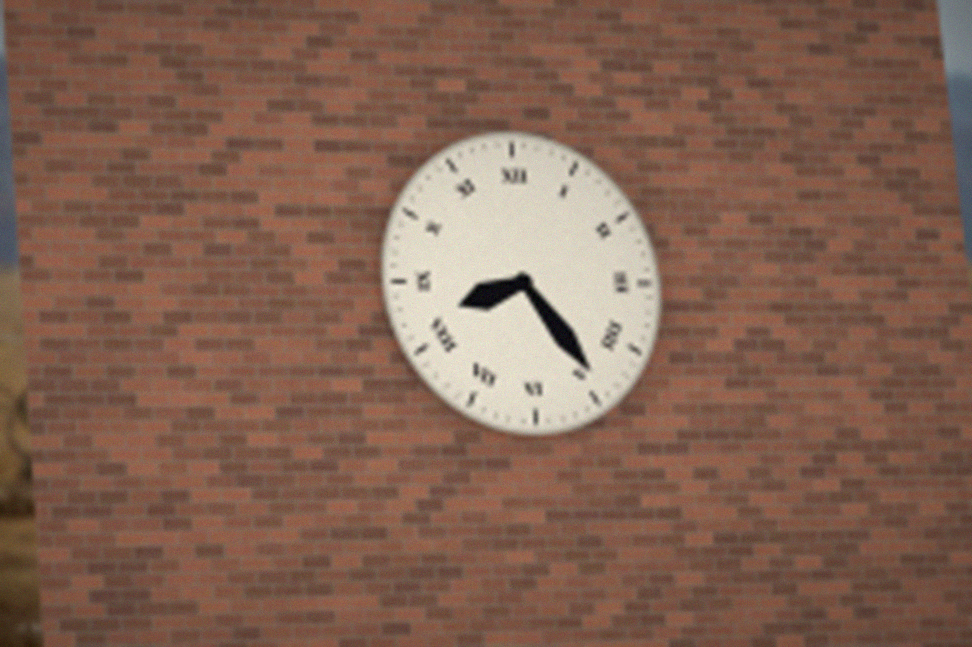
8.24
